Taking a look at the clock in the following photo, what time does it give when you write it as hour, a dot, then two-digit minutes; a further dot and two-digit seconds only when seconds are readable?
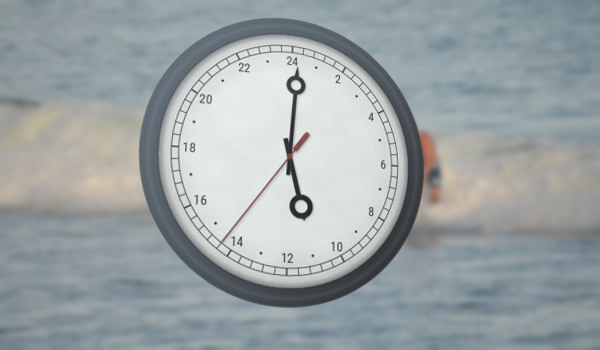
11.00.36
